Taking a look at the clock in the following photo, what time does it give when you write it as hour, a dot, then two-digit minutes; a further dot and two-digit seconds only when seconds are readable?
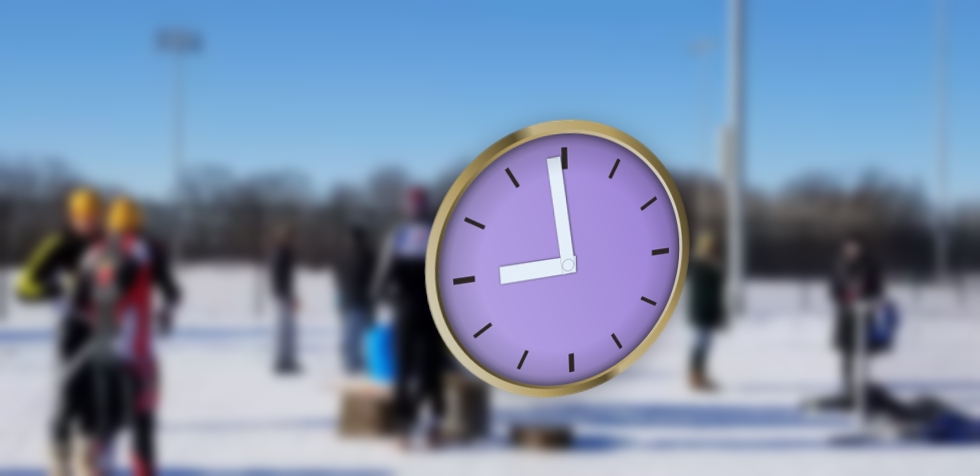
8.59
